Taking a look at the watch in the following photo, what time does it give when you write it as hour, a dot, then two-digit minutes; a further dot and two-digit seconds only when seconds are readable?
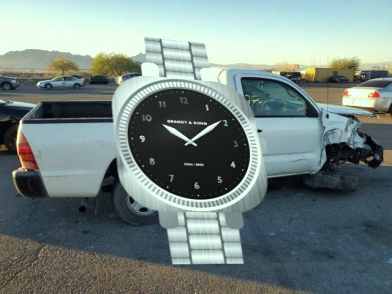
10.09
